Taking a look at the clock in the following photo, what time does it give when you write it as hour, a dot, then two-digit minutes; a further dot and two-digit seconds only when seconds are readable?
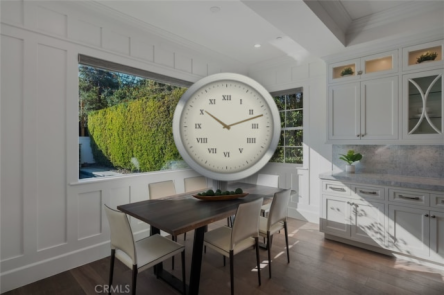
10.12
